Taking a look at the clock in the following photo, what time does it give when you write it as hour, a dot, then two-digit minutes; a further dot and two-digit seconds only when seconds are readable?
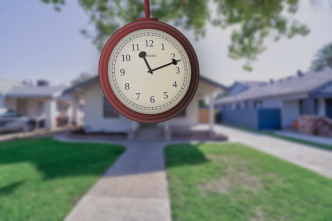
11.12
